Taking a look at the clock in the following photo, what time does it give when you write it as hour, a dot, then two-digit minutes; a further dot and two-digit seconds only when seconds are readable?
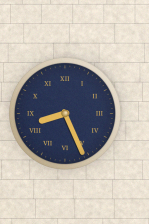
8.26
